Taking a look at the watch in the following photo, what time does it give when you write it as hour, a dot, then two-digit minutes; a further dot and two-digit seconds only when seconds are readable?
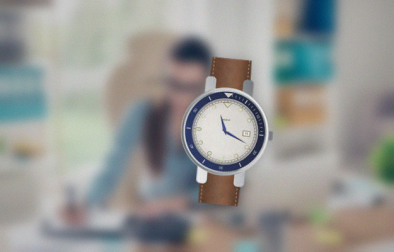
11.19
